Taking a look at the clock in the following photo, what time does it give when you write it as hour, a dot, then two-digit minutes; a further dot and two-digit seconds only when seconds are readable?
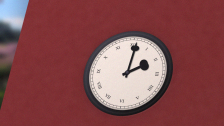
2.01
